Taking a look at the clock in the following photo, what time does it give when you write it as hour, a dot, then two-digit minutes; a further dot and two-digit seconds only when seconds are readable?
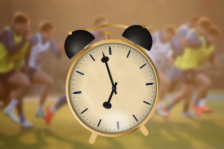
6.58
